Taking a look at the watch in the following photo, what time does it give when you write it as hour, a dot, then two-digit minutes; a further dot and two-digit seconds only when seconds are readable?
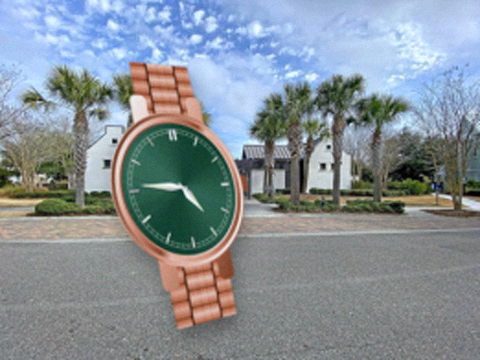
4.46
